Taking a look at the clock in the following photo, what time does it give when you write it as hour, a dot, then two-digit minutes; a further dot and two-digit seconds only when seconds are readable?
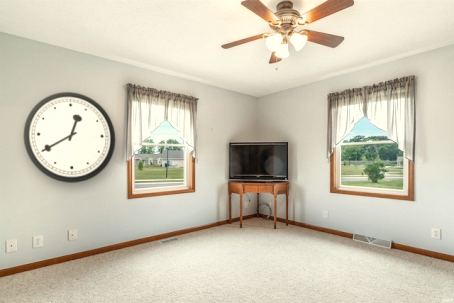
12.40
